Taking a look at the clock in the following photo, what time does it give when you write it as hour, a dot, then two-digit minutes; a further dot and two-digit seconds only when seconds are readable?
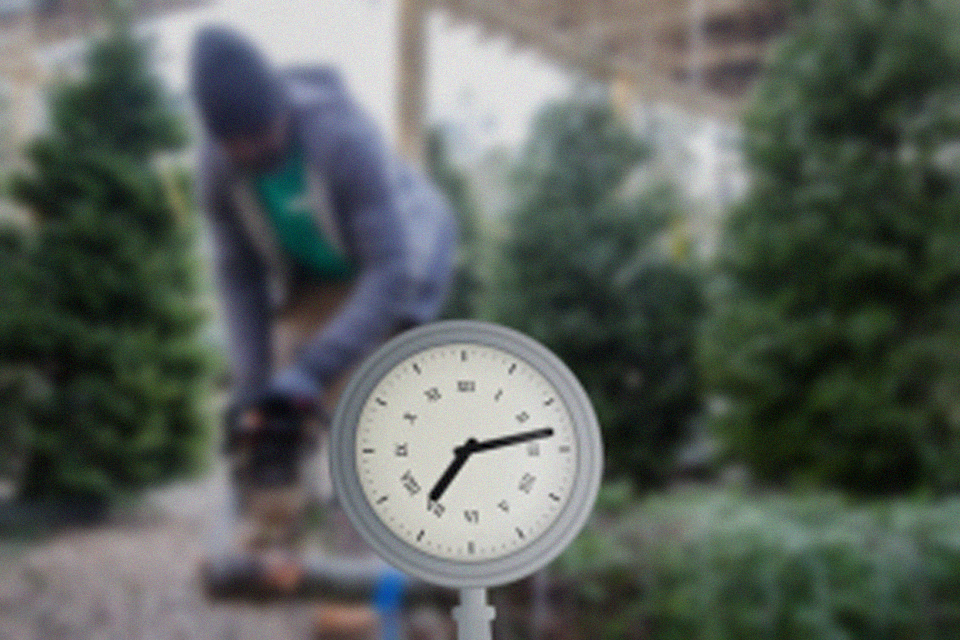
7.13
